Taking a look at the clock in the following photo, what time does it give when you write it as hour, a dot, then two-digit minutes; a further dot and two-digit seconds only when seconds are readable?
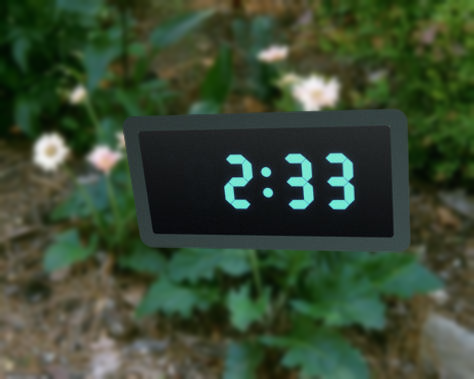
2.33
